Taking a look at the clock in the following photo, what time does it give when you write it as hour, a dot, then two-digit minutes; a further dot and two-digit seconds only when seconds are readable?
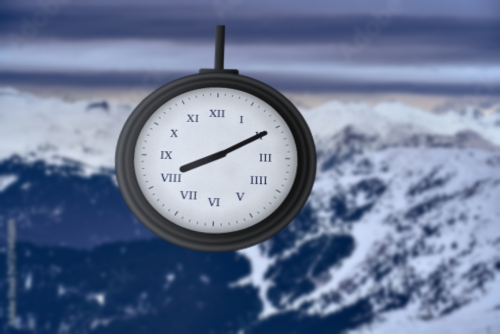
8.10
